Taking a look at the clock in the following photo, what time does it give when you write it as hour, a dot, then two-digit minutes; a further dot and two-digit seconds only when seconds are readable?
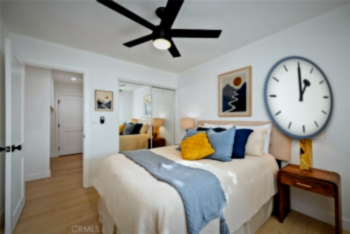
1.00
